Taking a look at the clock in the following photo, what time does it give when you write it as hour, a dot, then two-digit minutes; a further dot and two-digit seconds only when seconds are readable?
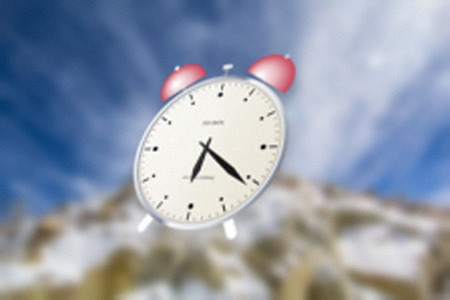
6.21
